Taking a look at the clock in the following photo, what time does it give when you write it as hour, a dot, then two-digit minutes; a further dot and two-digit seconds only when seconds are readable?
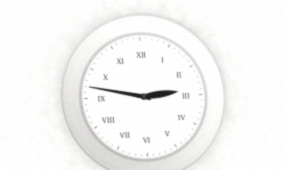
2.47
